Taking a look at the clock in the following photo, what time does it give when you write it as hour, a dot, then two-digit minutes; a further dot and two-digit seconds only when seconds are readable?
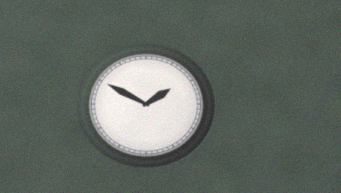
1.50
